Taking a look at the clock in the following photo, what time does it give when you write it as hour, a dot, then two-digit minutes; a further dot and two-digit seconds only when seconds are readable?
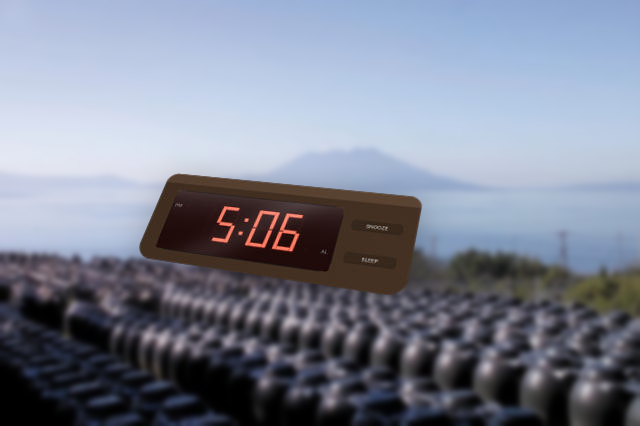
5.06
